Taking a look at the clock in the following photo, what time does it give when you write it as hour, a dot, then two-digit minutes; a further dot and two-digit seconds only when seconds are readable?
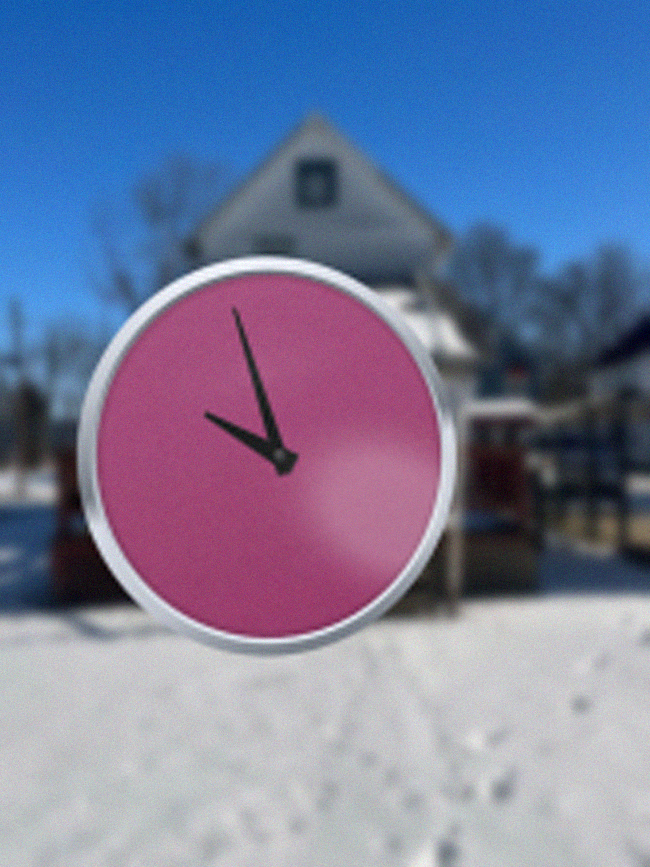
9.57
